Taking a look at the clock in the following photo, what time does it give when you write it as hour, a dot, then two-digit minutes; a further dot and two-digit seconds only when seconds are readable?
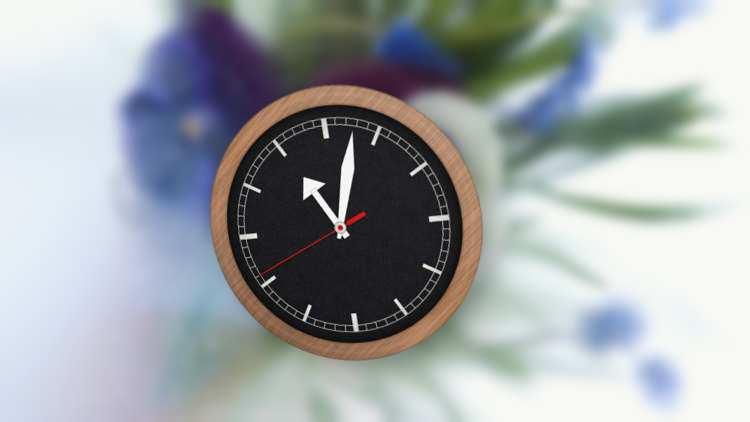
11.02.41
